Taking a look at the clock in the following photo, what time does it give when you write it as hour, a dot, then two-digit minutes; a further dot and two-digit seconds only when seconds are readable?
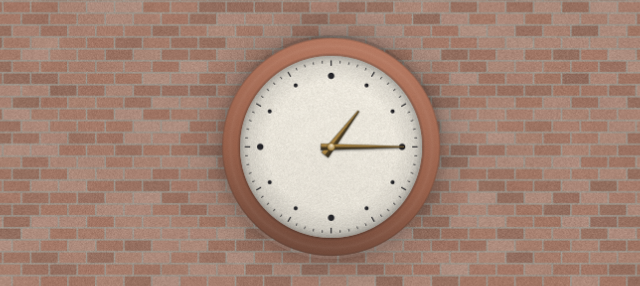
1.15
